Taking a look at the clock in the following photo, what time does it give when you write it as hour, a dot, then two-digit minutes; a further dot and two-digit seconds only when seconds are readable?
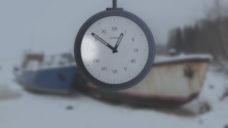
12.51
